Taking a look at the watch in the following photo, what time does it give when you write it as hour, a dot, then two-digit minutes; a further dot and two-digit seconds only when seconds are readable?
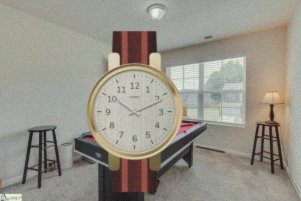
10.11
